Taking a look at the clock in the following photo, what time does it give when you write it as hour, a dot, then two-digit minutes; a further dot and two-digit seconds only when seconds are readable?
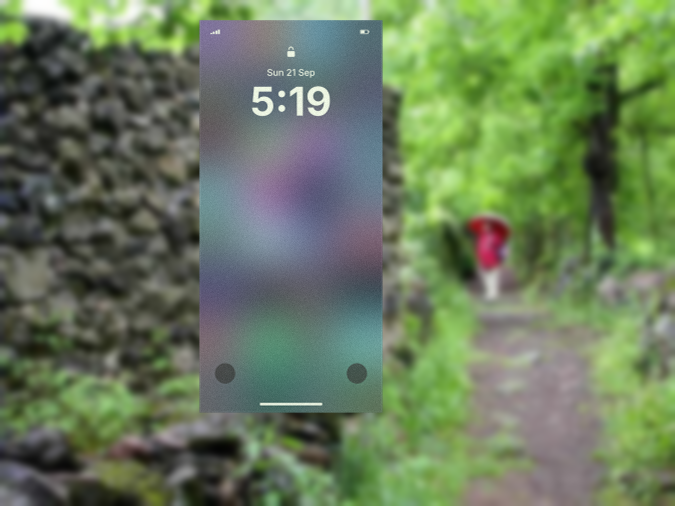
5.19
